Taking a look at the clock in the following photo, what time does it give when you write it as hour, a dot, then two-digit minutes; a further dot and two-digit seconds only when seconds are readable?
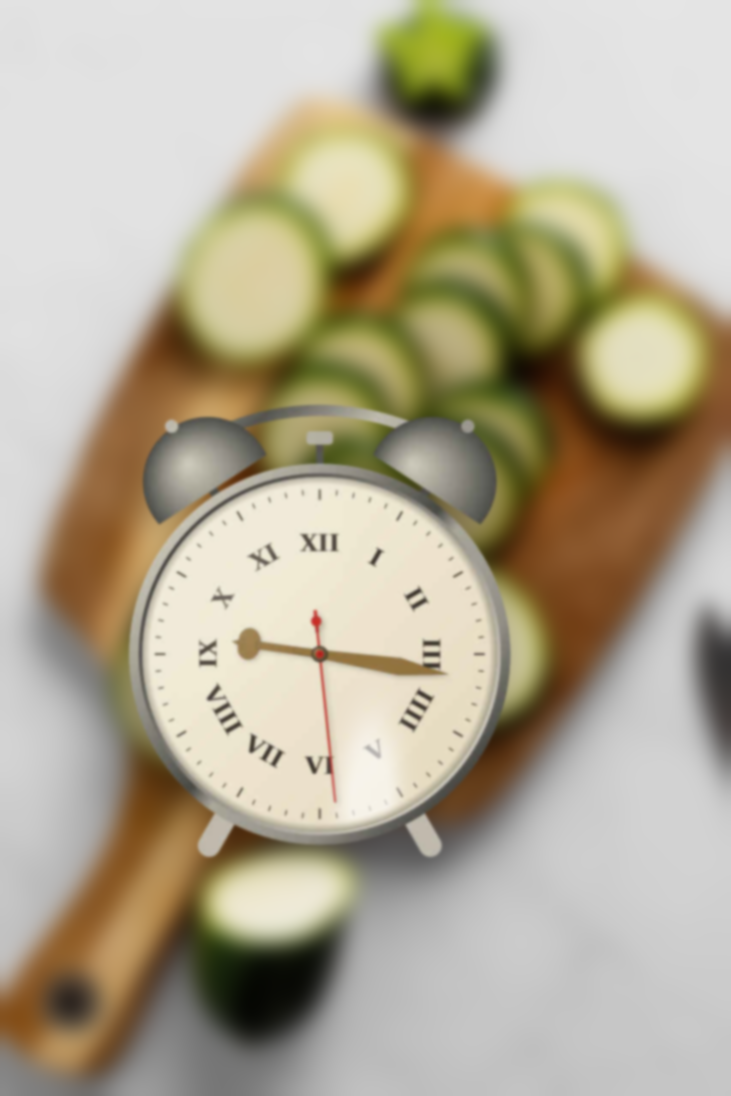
9.16.29
